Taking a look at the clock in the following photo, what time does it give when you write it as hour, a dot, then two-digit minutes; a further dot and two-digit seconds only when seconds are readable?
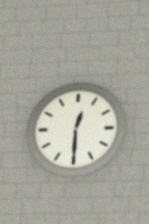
12.30
